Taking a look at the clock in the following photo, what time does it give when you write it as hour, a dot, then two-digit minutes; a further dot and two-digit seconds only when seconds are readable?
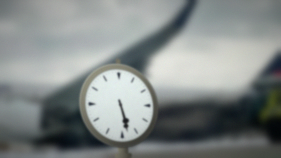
5.28
